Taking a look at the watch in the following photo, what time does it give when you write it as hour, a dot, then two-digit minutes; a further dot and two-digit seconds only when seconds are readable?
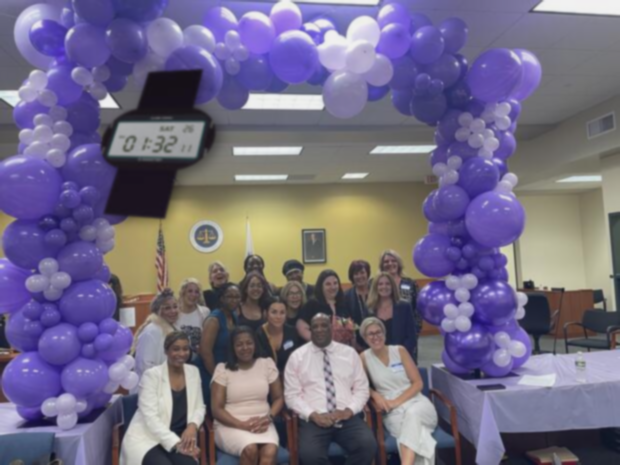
1.32
